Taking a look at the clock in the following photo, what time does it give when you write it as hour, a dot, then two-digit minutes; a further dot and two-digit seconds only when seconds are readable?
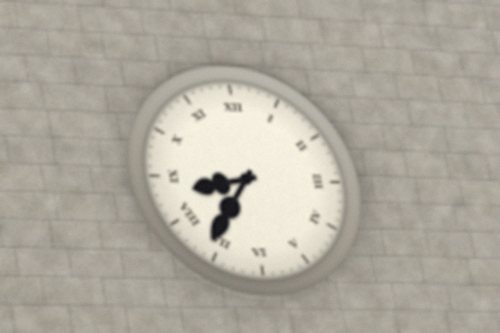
8.36
